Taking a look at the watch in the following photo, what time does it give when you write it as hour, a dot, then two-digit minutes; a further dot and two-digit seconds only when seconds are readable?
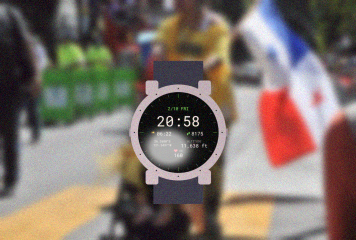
20.58
